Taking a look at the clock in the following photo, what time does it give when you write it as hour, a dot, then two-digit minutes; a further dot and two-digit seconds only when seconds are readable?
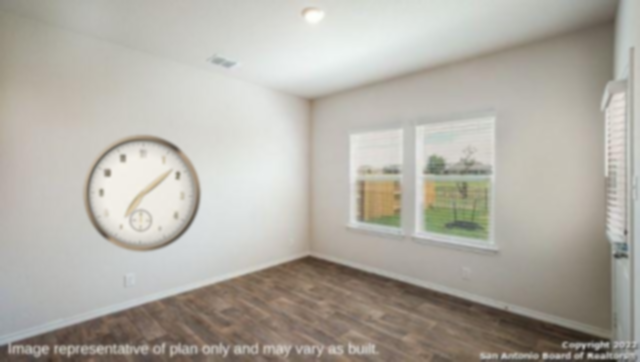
7.08
